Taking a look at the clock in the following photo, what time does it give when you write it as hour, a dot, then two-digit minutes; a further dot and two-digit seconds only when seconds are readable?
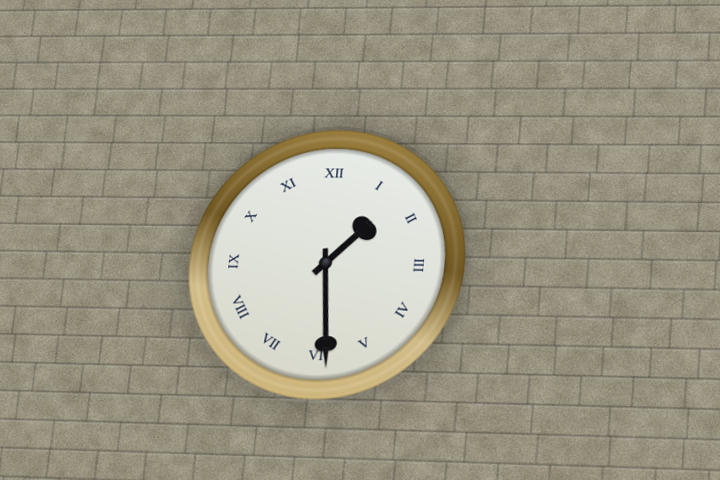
1.29
